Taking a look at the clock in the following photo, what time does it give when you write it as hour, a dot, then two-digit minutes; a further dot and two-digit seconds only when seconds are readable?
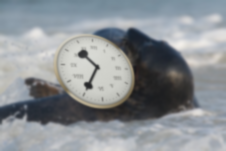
10.35
